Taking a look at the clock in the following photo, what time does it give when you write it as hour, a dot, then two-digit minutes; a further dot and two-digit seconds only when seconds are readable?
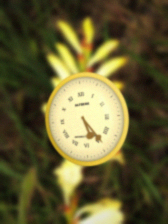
5.24
